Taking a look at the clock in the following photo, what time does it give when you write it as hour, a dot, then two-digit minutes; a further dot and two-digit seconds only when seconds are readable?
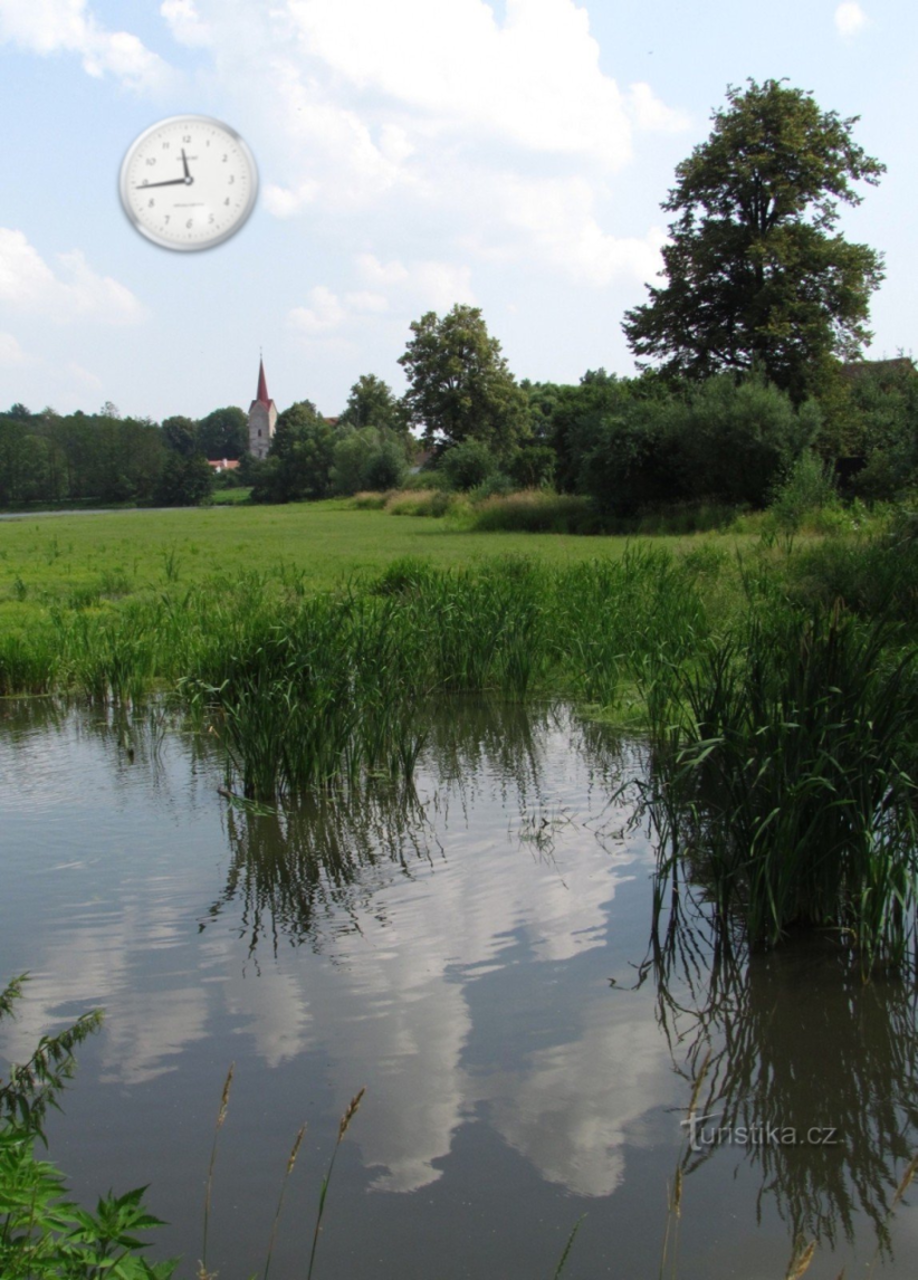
11.44
